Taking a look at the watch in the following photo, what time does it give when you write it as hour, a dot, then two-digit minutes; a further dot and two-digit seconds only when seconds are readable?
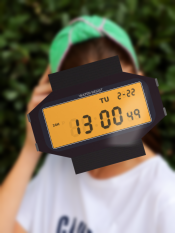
13.00.49
